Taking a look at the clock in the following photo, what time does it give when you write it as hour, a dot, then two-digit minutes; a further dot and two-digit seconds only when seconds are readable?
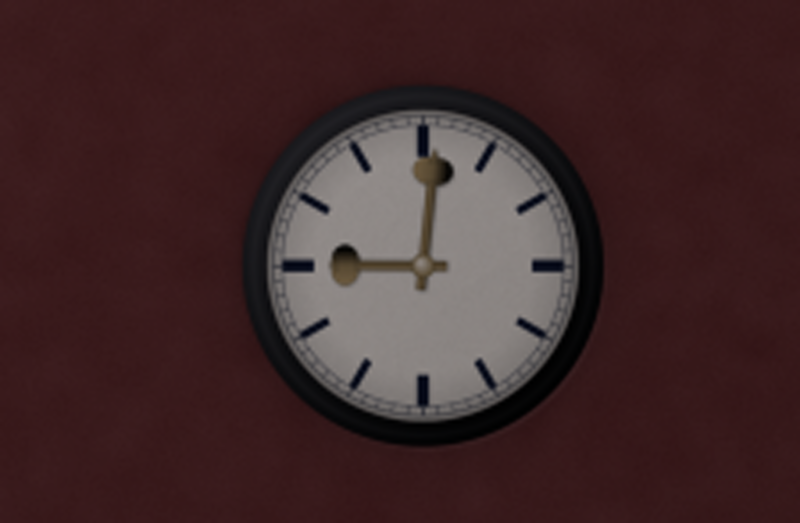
9.01
